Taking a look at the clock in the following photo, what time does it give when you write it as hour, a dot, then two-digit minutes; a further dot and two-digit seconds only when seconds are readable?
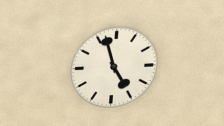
4.57
